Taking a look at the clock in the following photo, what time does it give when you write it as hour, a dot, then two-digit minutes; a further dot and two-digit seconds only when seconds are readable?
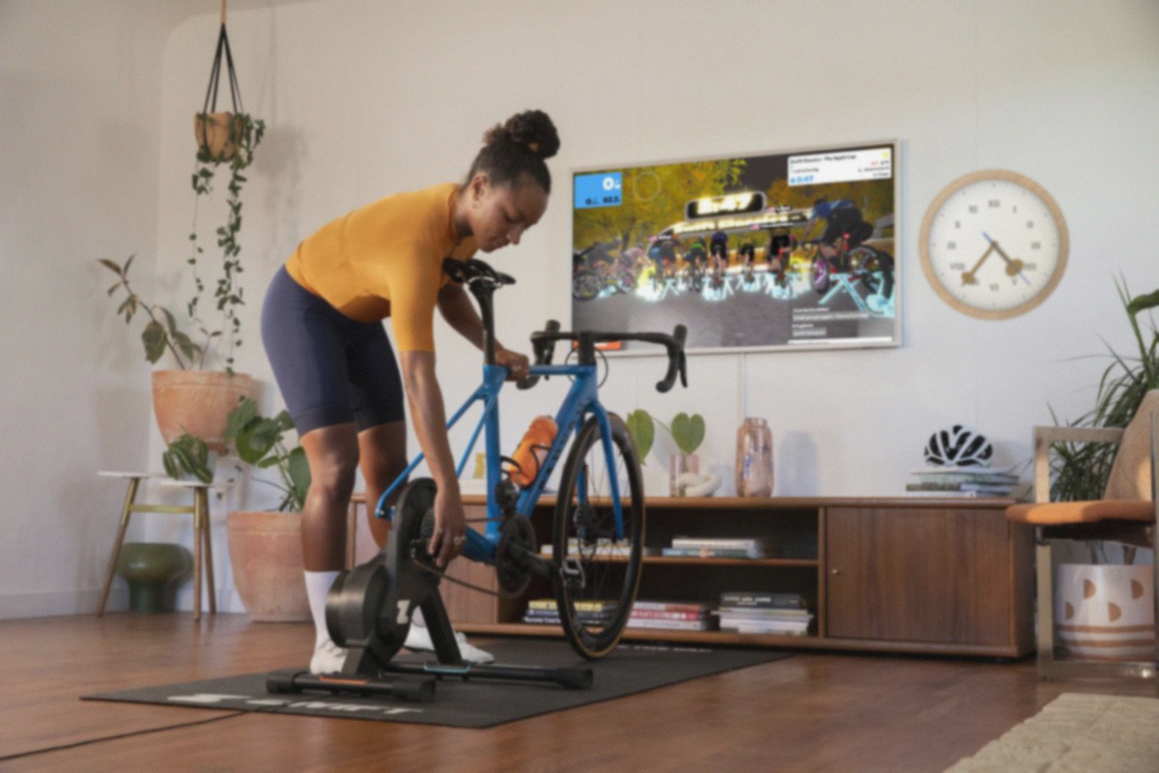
4.36.23
